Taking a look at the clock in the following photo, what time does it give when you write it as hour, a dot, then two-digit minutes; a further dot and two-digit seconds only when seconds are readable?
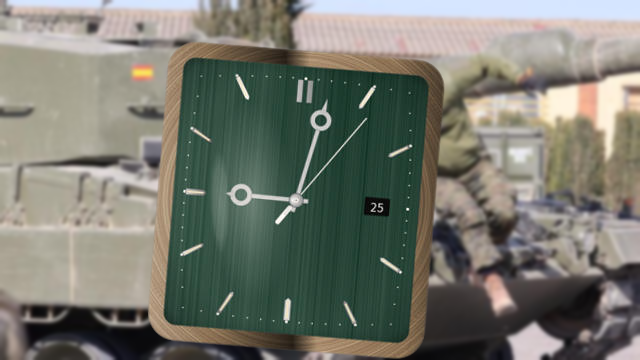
9.02.06
